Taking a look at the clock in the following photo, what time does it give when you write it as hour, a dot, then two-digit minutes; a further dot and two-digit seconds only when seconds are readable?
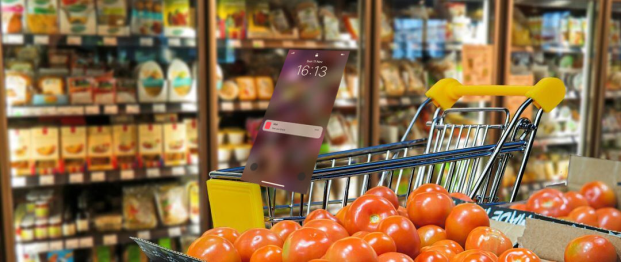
16.13
